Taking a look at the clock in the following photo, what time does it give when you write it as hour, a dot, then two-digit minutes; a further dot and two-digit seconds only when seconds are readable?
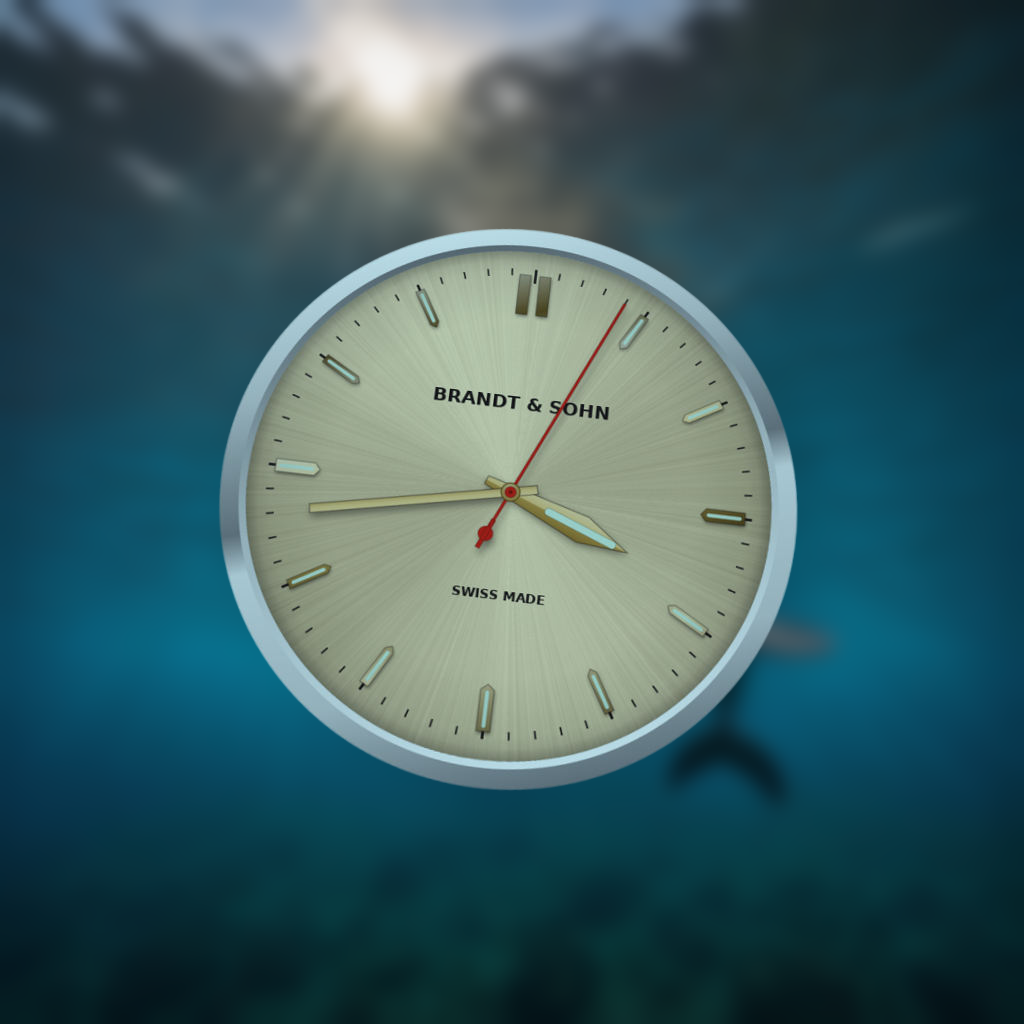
3.43.04
